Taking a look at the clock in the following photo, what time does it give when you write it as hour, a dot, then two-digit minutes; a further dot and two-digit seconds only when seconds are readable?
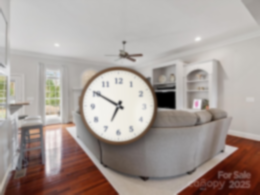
6.50
